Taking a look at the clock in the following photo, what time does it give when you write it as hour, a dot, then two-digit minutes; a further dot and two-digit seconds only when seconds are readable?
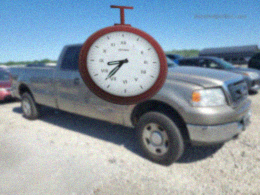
8.37
